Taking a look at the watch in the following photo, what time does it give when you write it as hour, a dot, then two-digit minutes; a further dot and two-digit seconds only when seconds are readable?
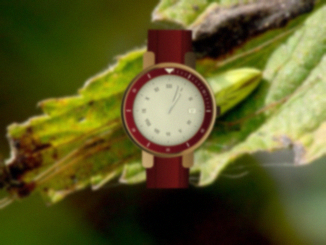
1.03
